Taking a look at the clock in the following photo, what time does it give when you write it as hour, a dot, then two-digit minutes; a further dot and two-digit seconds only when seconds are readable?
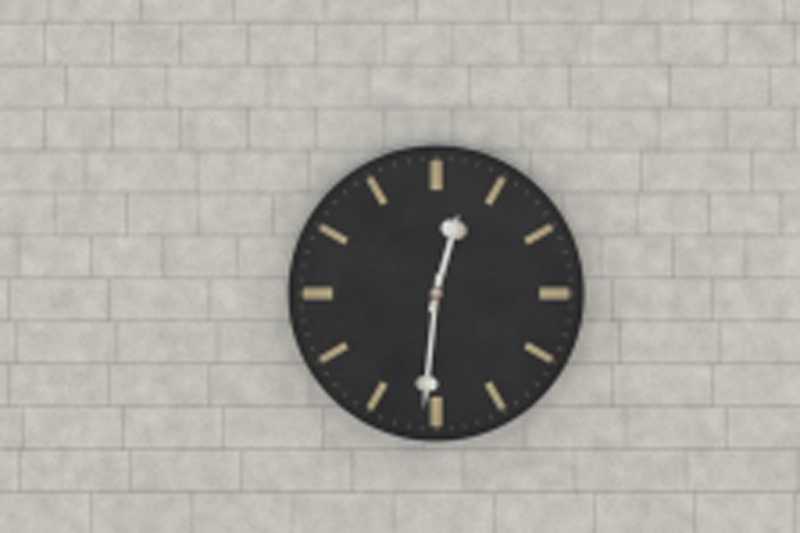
12.31
